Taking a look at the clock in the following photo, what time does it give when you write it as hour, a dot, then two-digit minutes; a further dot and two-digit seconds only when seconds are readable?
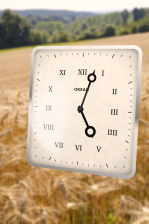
5.03
